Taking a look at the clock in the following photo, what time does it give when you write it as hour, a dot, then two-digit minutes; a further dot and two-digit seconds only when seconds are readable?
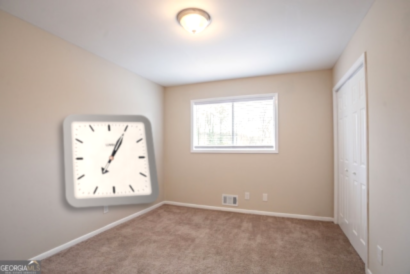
7.05
